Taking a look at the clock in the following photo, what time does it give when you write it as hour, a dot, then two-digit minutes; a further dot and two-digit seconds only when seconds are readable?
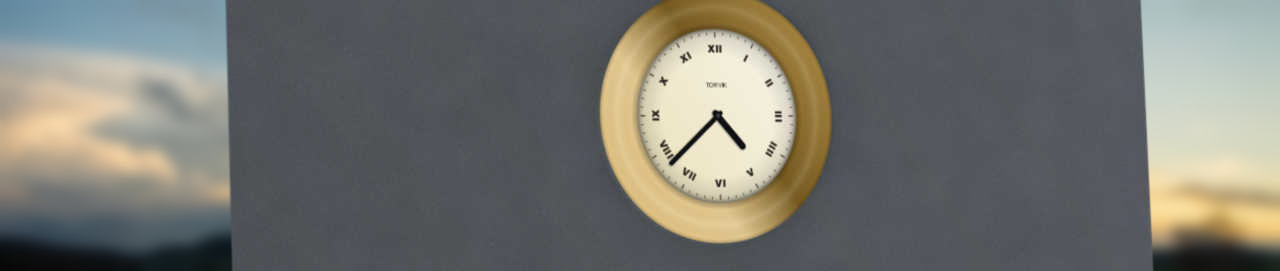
4.38
